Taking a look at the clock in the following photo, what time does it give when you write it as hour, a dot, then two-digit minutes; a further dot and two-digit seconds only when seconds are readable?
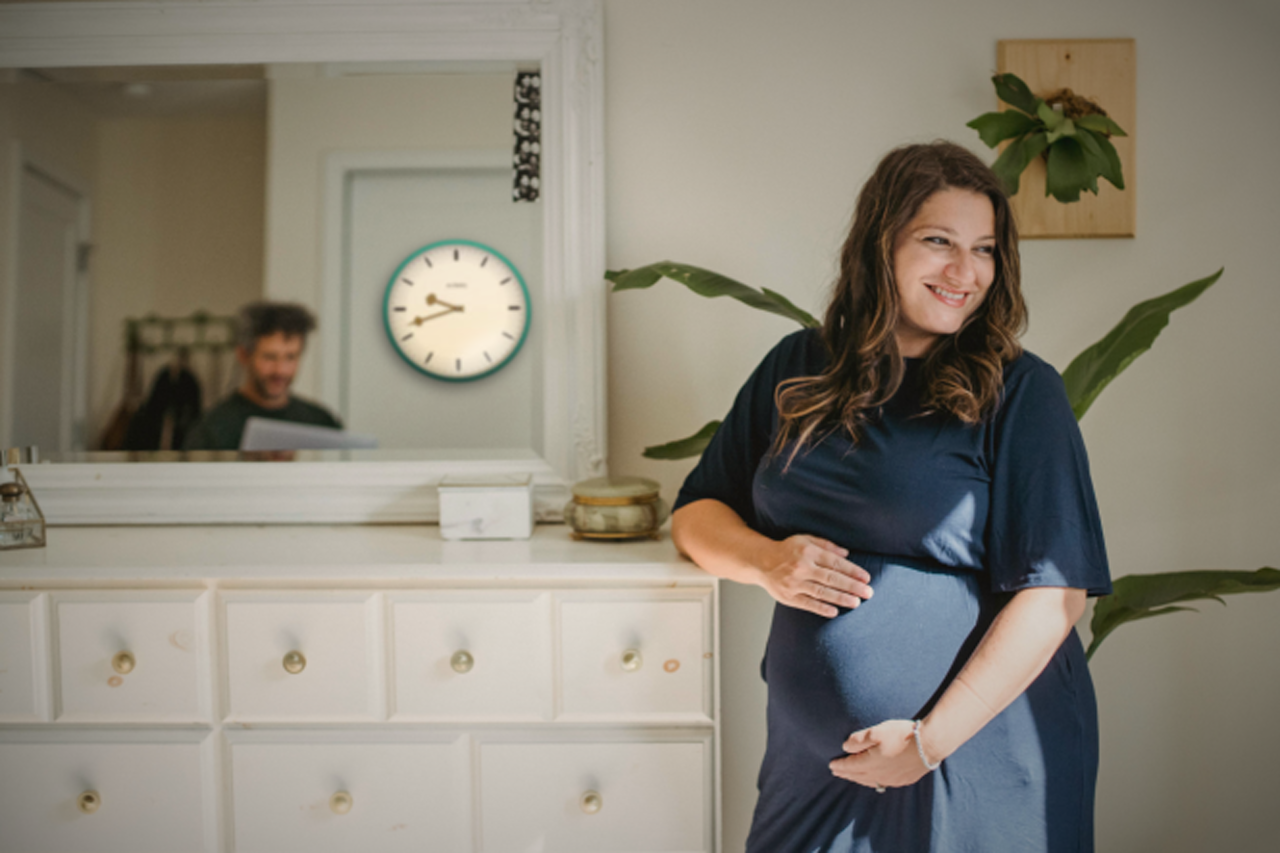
9.42
